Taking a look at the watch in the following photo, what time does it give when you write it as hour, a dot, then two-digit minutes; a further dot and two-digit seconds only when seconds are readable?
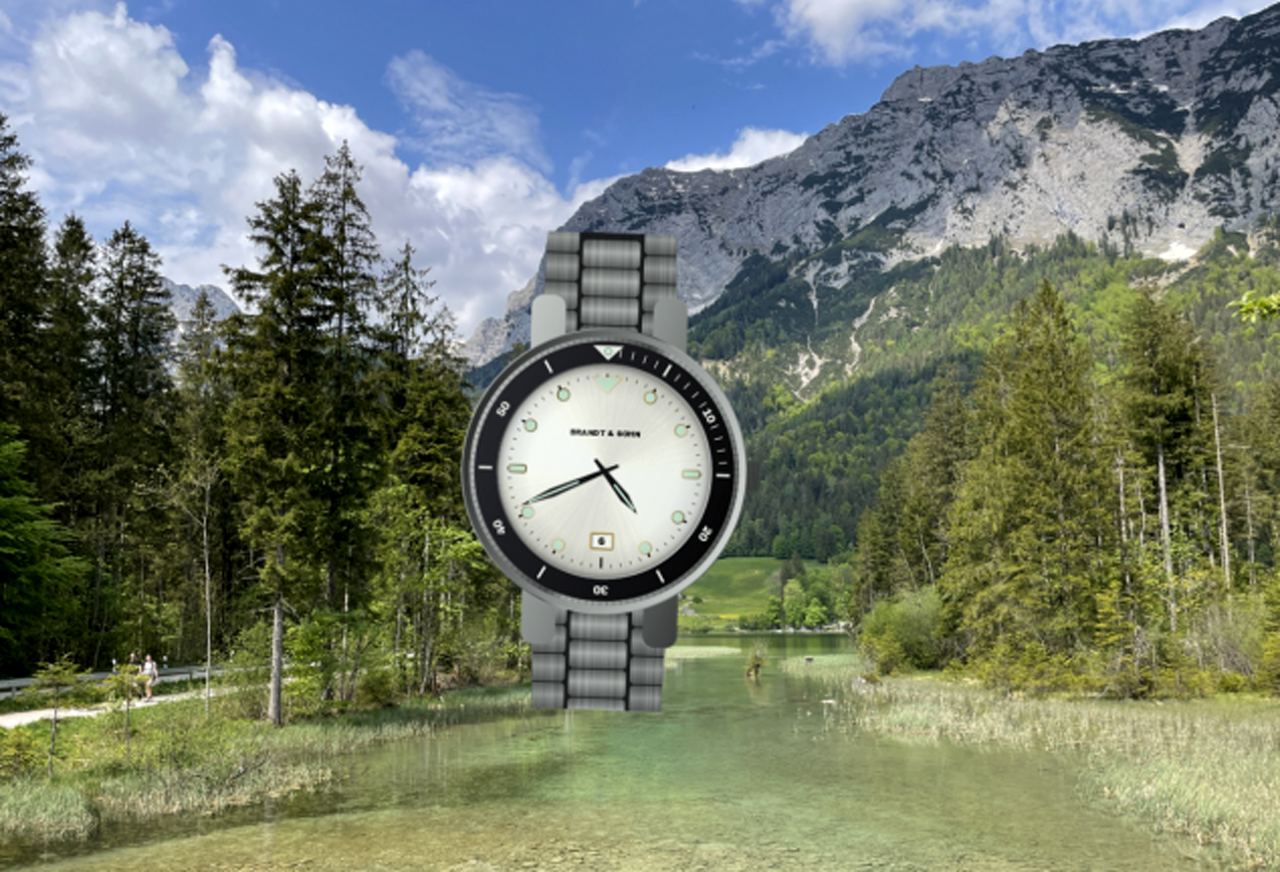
4.41
